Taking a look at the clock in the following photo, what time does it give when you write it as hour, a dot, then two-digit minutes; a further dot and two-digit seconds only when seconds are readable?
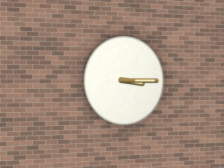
3.15
